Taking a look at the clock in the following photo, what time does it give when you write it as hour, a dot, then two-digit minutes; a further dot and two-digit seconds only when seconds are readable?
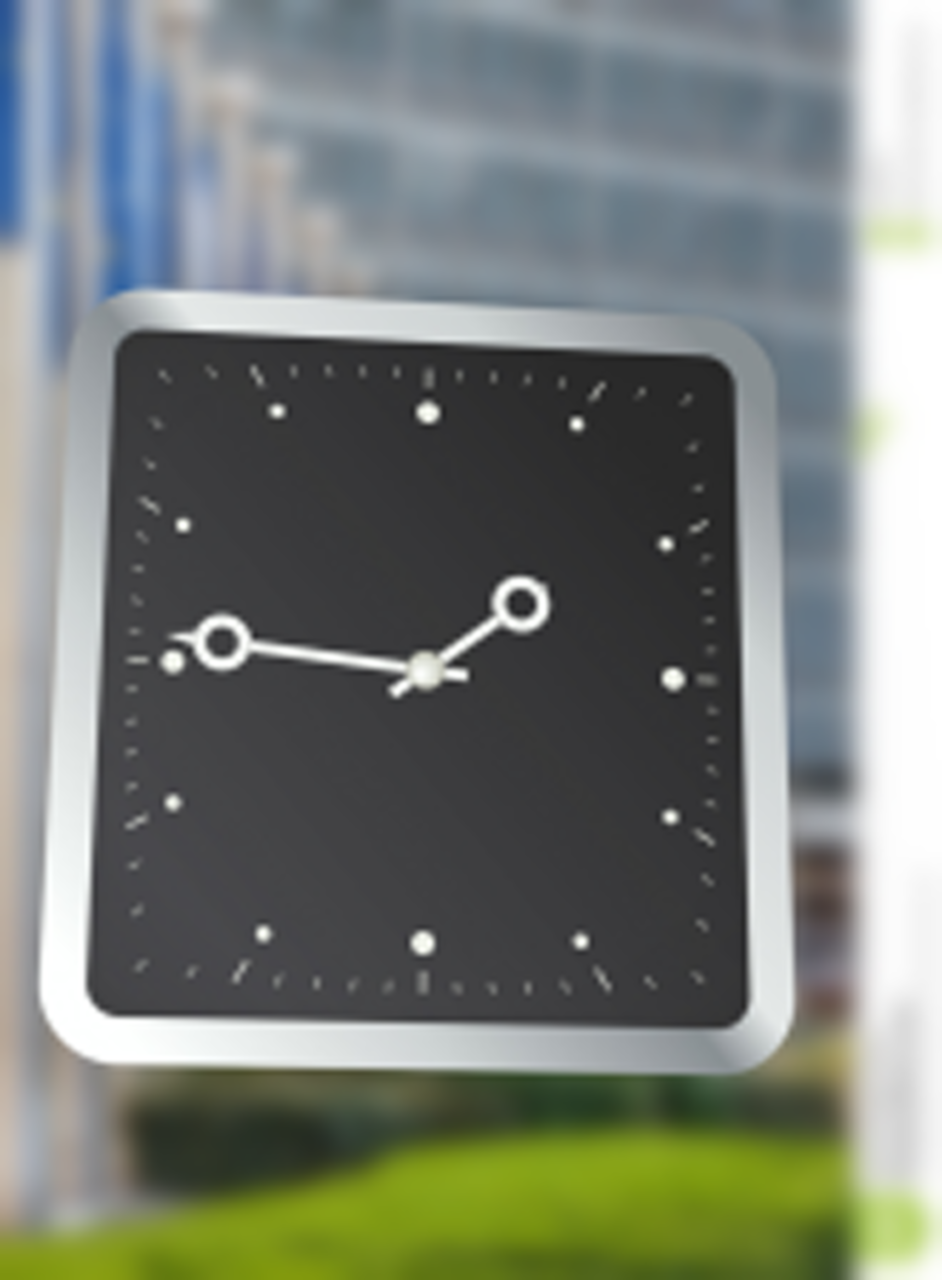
1.46
